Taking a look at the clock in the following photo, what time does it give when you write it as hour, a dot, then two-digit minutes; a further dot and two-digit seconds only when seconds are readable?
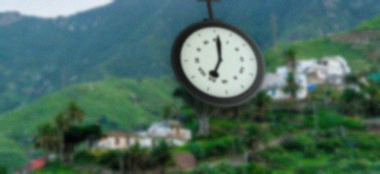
7.01
